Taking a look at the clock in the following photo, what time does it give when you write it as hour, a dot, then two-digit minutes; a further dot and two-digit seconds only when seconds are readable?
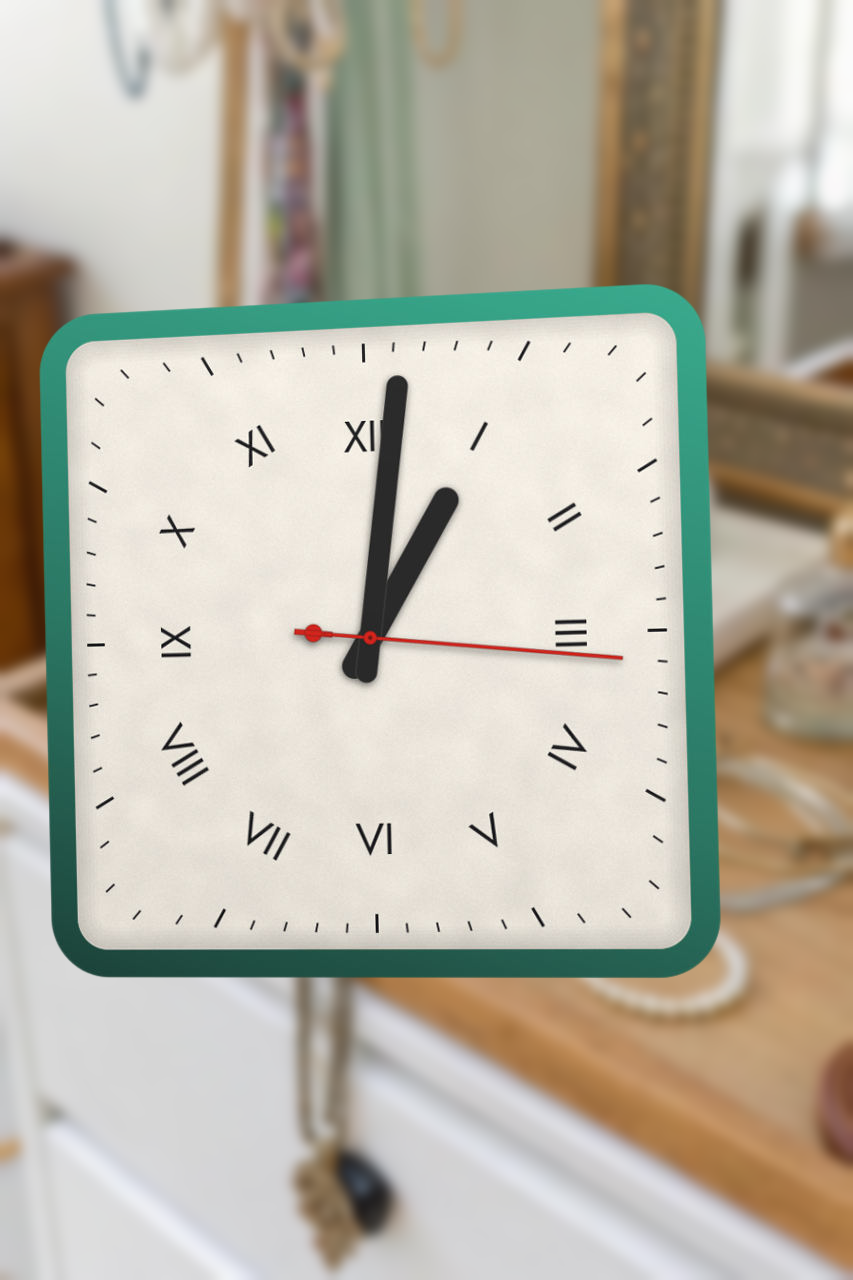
1.01.16
